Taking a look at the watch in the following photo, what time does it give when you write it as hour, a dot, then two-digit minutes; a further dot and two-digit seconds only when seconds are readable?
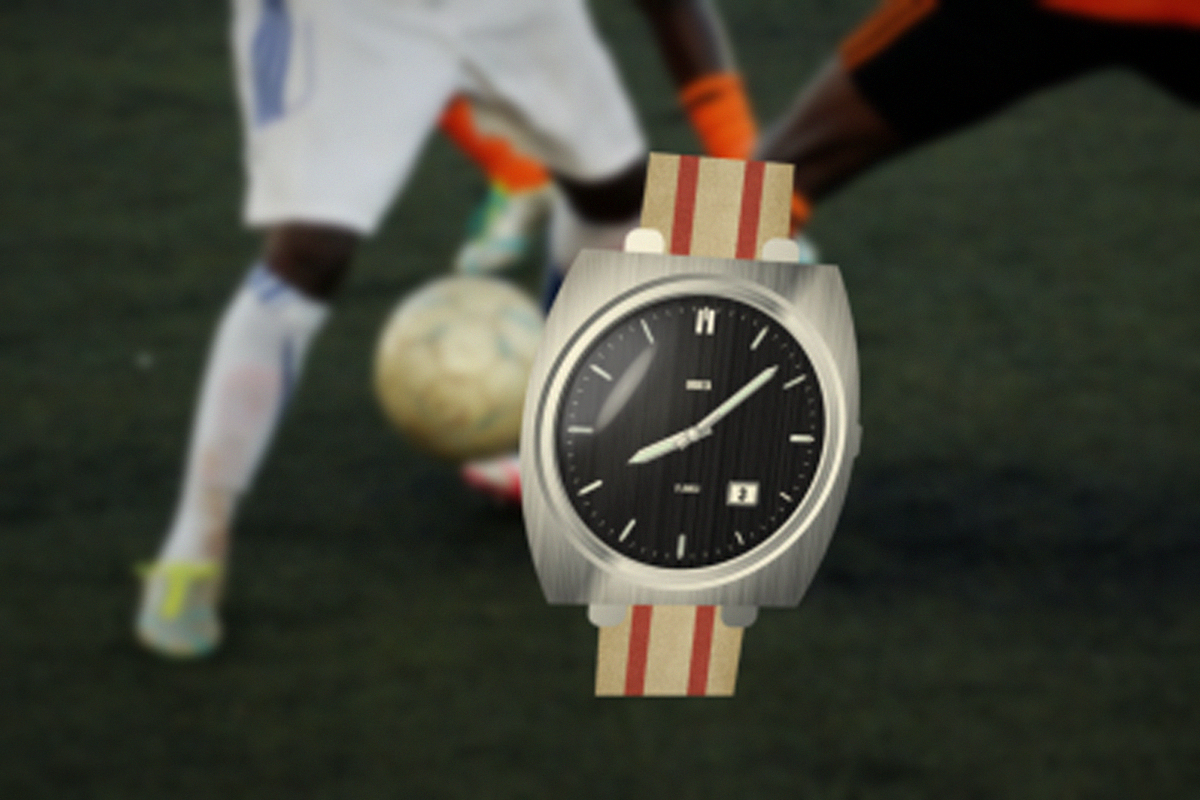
8.08
